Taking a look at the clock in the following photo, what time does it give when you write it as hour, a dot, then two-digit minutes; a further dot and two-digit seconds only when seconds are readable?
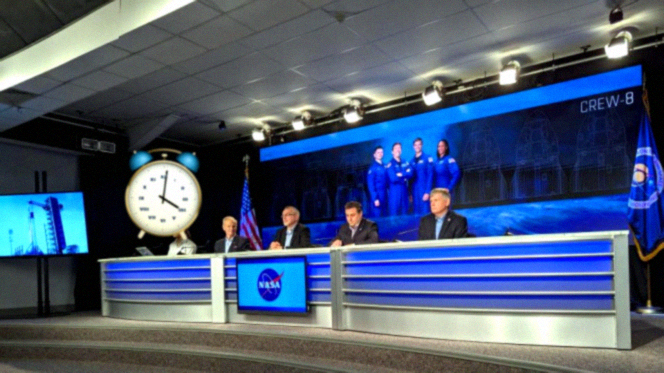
4.01
